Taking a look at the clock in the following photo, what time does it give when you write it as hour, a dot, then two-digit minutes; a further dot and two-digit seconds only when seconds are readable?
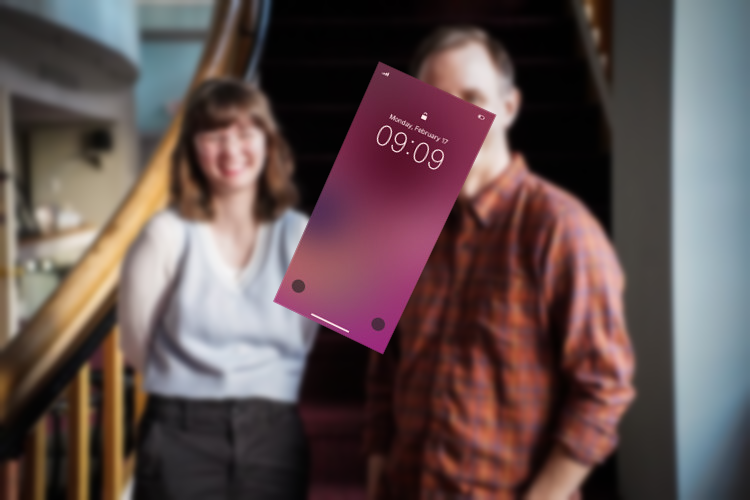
9.09
